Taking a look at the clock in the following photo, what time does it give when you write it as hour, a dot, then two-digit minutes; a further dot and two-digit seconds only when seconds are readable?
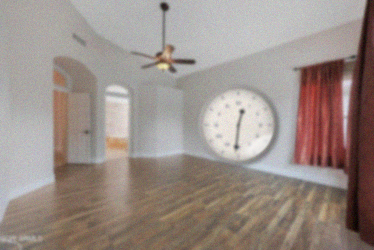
12.31
